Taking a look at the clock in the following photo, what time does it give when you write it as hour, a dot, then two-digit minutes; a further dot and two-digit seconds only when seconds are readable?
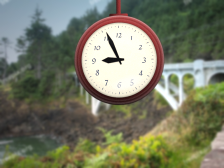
8.56
